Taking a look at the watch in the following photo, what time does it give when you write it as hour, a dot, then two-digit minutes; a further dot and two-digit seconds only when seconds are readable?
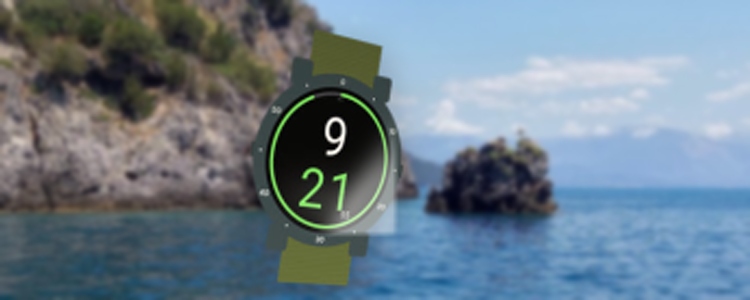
9.21
